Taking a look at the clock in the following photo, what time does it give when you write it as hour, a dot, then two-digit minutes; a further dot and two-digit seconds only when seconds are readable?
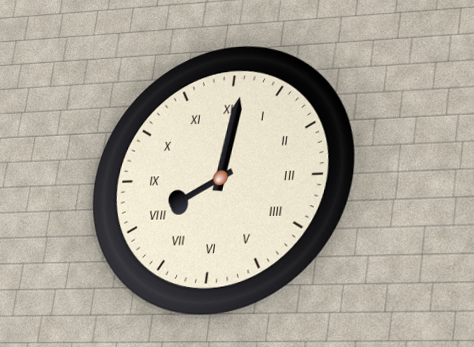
8.01
